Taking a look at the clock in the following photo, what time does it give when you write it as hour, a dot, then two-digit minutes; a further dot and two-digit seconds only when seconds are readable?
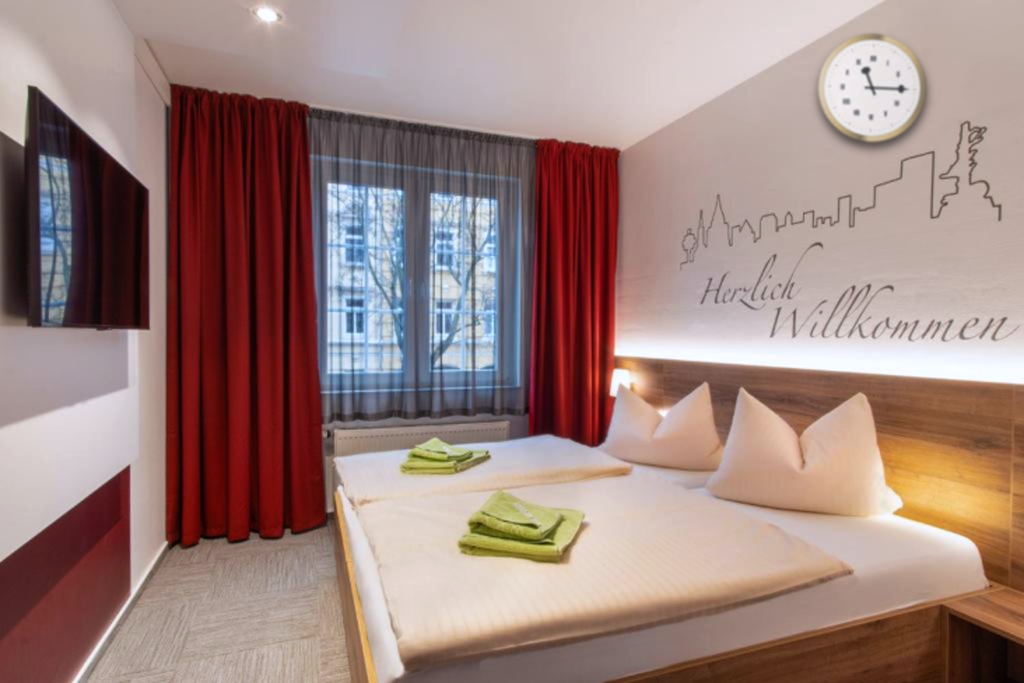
11.15
